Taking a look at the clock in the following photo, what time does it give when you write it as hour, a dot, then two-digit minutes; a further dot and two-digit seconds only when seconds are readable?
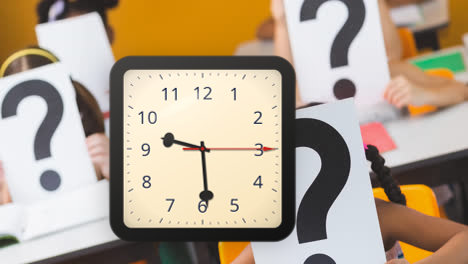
9.29.15
